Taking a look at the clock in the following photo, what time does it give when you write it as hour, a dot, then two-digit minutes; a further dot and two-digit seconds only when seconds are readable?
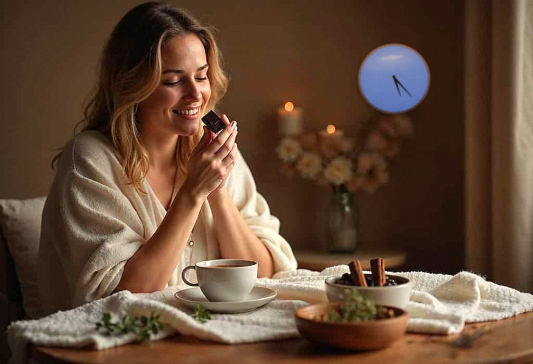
5.23
